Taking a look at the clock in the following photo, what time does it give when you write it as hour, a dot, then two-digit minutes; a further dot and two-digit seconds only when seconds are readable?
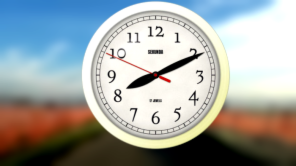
8.10.49
